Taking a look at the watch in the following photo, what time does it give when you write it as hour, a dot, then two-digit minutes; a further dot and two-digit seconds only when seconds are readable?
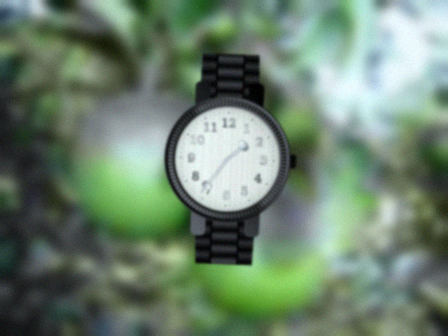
1.36
